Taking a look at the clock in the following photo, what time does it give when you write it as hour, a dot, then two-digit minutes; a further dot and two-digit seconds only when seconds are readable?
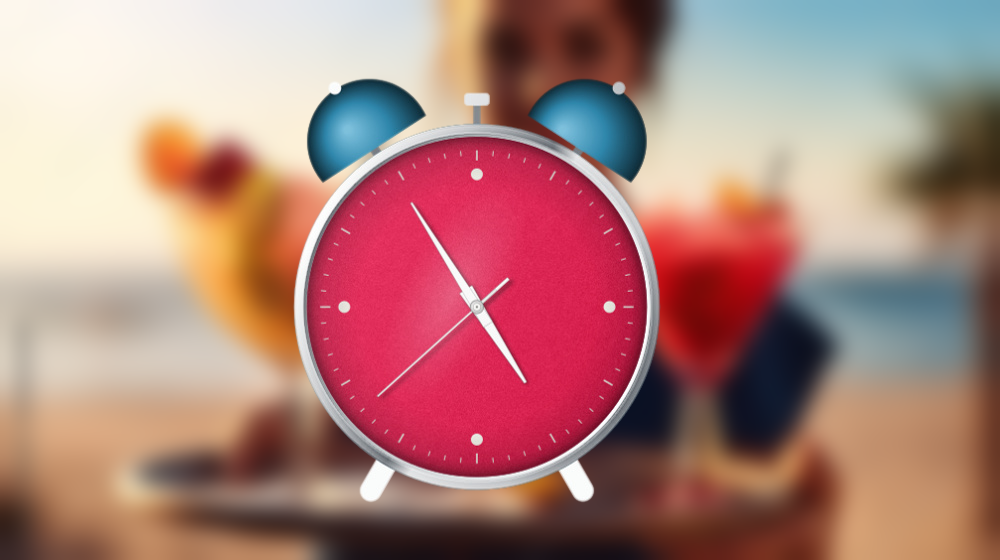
4.54.38
